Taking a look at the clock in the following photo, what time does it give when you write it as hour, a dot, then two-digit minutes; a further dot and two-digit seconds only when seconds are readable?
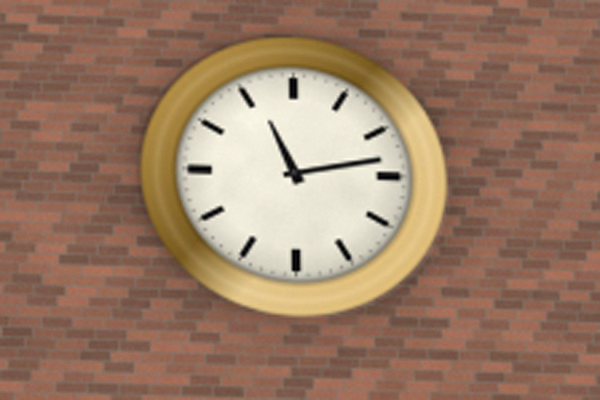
11.13
